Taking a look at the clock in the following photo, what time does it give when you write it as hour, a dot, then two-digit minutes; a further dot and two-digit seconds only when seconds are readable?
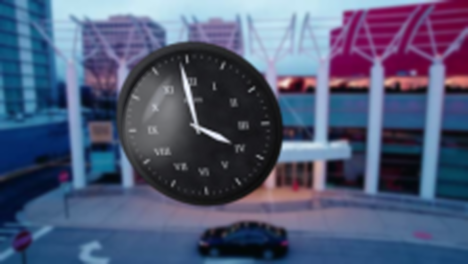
3.59
